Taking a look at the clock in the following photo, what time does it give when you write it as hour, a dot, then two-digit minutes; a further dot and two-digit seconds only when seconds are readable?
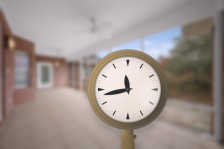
11.43
